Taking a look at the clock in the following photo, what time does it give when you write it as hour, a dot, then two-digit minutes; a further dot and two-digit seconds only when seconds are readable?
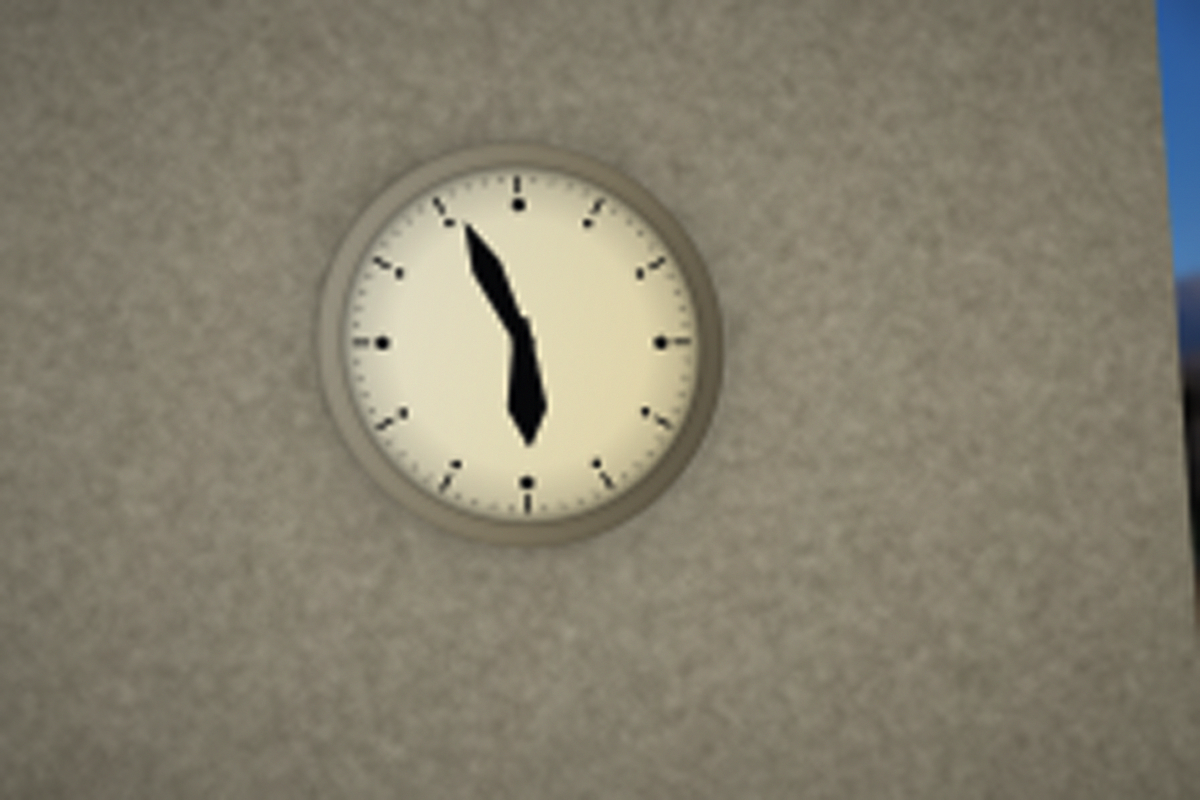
5.56
